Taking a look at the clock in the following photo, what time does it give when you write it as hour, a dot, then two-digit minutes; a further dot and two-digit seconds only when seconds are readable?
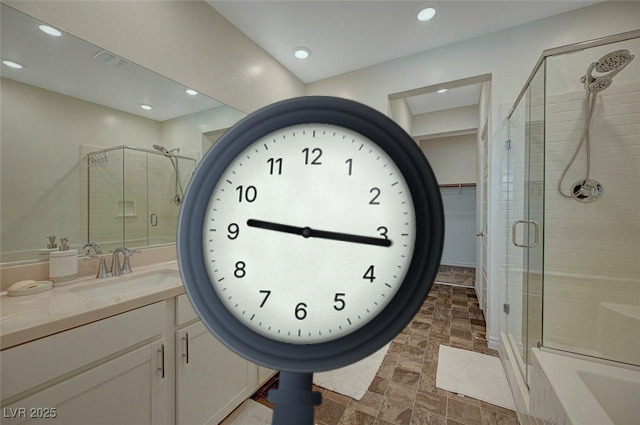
9.16
